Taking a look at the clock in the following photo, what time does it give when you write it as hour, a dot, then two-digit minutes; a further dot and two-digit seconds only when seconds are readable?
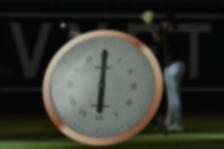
6.00
